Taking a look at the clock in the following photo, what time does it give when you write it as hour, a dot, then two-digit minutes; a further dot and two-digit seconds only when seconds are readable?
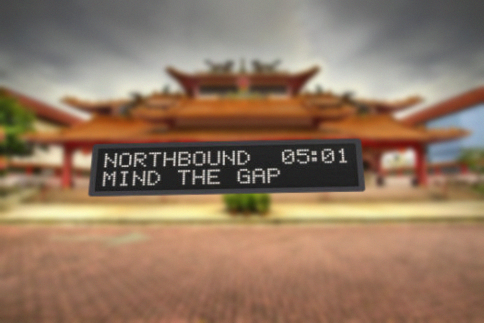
5.01
